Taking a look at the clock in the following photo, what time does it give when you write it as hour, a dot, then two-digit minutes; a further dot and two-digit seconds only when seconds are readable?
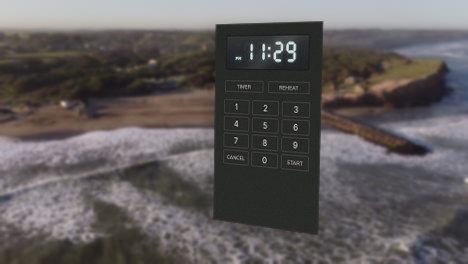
11.29
